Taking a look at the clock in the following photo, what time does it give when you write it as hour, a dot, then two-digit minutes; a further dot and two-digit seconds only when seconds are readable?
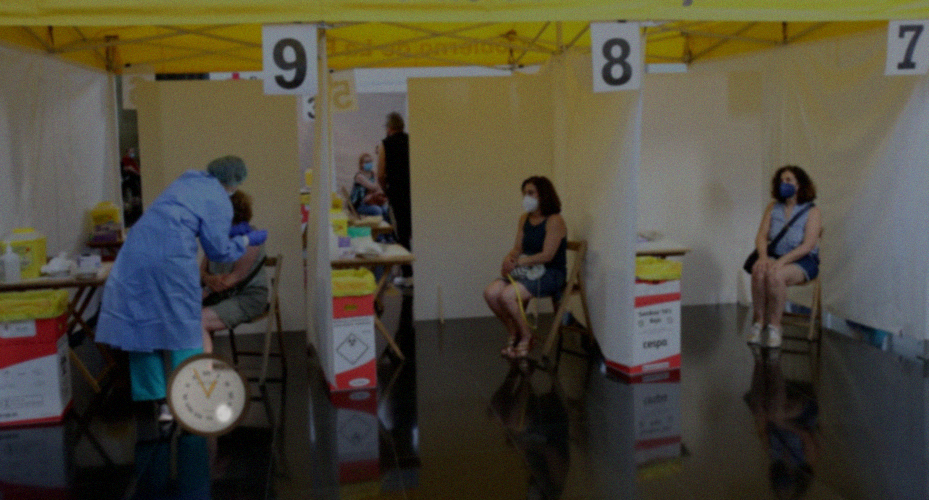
12.56
